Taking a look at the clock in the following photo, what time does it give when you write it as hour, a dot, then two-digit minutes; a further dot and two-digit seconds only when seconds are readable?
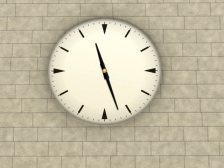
11.27
